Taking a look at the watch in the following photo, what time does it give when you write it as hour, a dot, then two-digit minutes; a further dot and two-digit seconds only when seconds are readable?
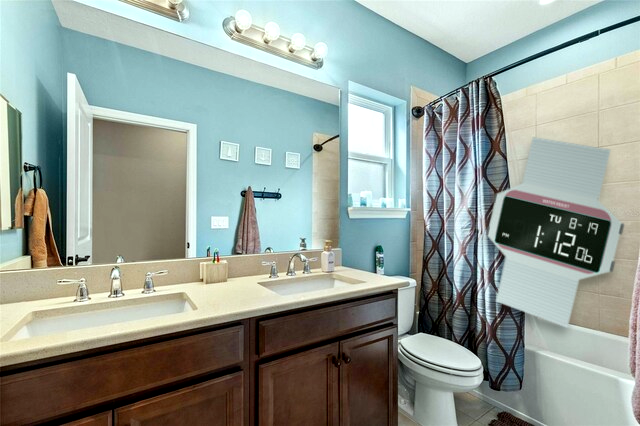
1.12.06
